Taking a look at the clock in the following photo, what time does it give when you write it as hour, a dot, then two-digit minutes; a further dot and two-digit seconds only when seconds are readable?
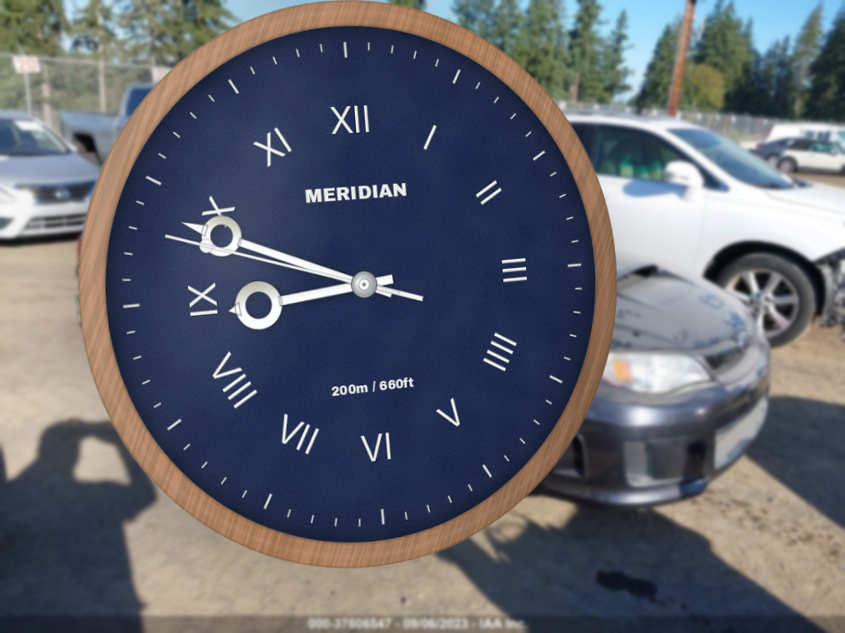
8.48.48
